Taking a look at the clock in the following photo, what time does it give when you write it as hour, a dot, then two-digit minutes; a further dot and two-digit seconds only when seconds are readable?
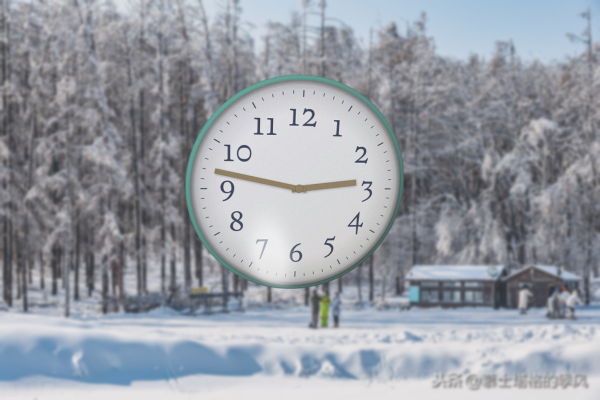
2.47
